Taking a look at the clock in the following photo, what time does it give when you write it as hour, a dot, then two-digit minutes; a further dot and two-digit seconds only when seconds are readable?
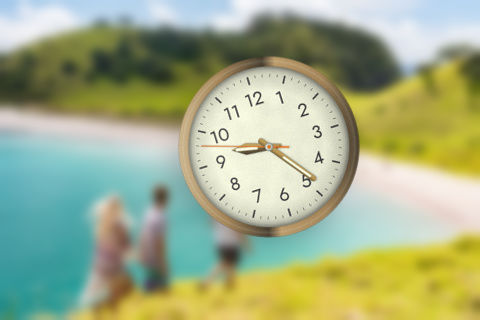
9.23.48
